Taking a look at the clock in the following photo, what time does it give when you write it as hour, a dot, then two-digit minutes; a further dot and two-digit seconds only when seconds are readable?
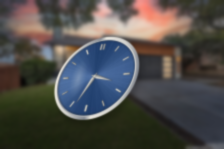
3.34
